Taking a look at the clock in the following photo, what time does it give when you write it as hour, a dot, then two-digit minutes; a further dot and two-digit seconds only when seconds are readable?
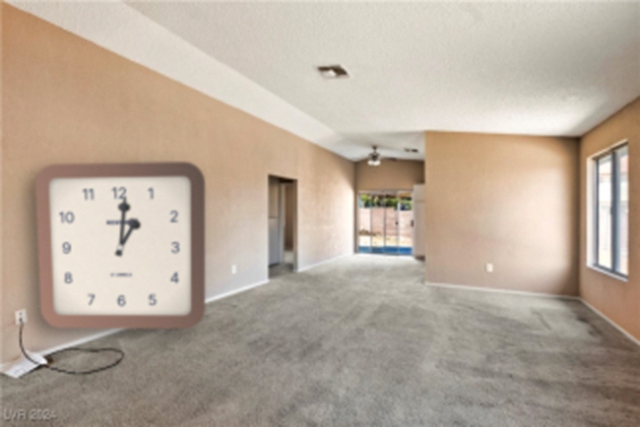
1.01
